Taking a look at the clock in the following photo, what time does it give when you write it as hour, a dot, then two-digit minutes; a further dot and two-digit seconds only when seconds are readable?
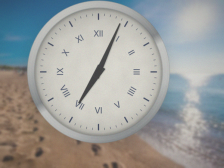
7.04
